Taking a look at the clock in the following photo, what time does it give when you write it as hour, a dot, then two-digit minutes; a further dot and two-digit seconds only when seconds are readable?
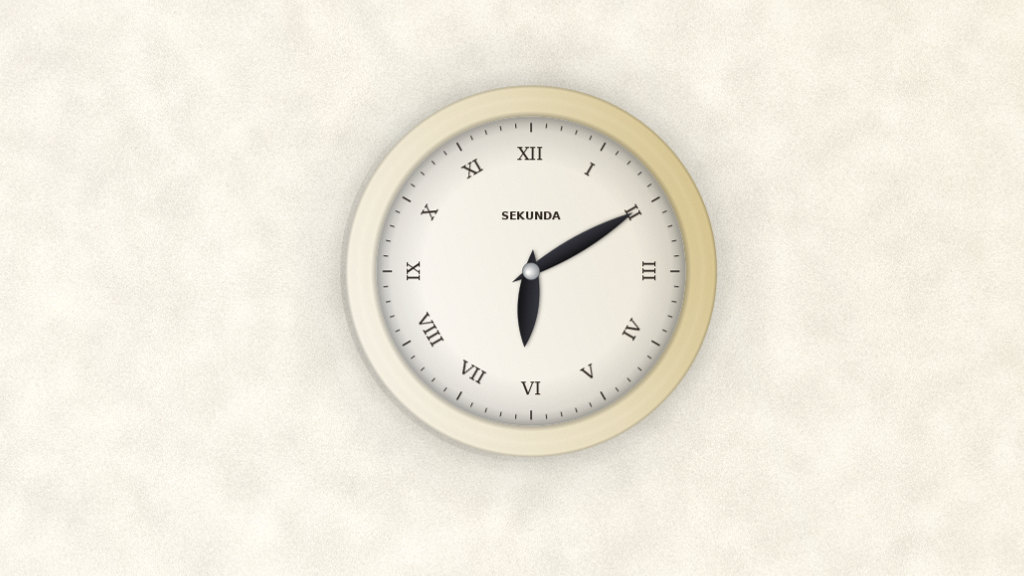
6.10
